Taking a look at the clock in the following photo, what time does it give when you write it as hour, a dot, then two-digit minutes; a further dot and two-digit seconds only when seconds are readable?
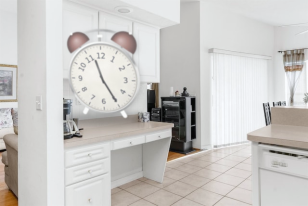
11.25
